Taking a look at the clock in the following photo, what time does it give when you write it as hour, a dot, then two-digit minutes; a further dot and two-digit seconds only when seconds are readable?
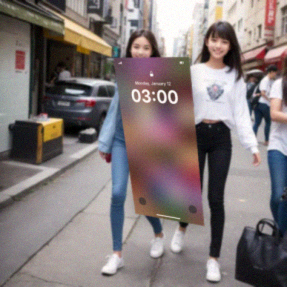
3.00
